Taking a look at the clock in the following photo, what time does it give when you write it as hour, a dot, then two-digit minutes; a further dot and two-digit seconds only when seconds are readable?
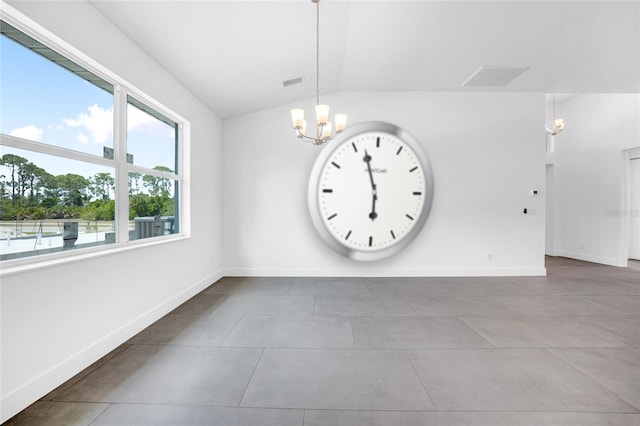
5.57
